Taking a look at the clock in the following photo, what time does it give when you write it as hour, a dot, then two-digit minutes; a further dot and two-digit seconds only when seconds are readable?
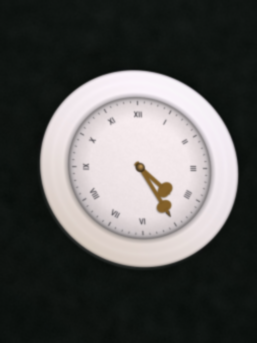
4.25
